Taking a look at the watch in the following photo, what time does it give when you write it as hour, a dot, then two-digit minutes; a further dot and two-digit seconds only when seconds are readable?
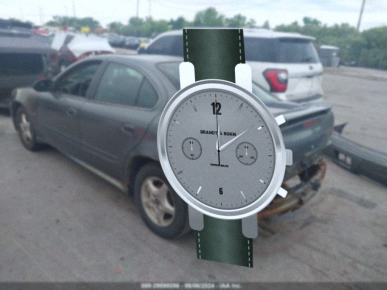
12.09
